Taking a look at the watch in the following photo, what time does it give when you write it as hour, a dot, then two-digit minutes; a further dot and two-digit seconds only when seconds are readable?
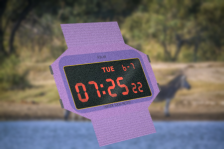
7.25.22
